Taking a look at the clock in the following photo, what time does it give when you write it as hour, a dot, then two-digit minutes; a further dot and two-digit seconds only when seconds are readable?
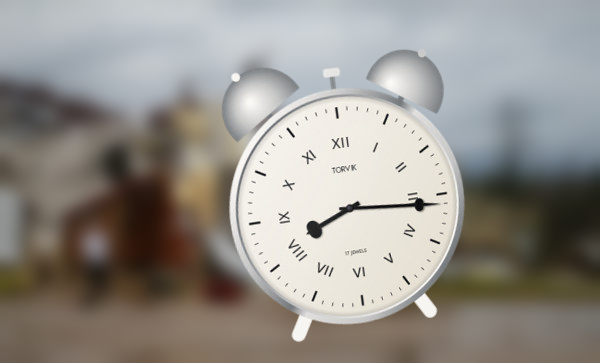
8.16
